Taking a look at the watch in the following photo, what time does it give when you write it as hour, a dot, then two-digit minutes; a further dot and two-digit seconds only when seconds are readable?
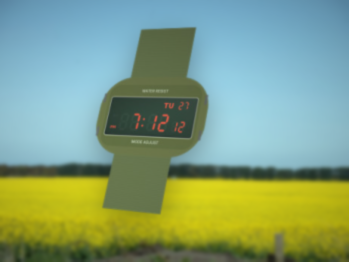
7.12.12
